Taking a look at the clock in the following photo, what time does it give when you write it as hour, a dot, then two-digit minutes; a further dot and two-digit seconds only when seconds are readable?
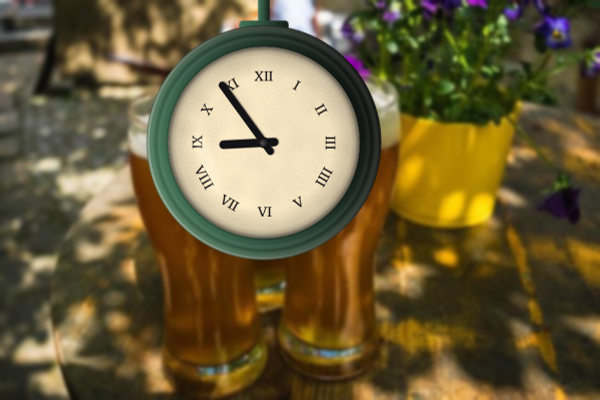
8.54
